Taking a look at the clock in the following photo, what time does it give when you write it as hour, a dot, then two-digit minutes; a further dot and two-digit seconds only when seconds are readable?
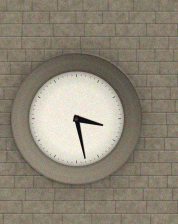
3.28
